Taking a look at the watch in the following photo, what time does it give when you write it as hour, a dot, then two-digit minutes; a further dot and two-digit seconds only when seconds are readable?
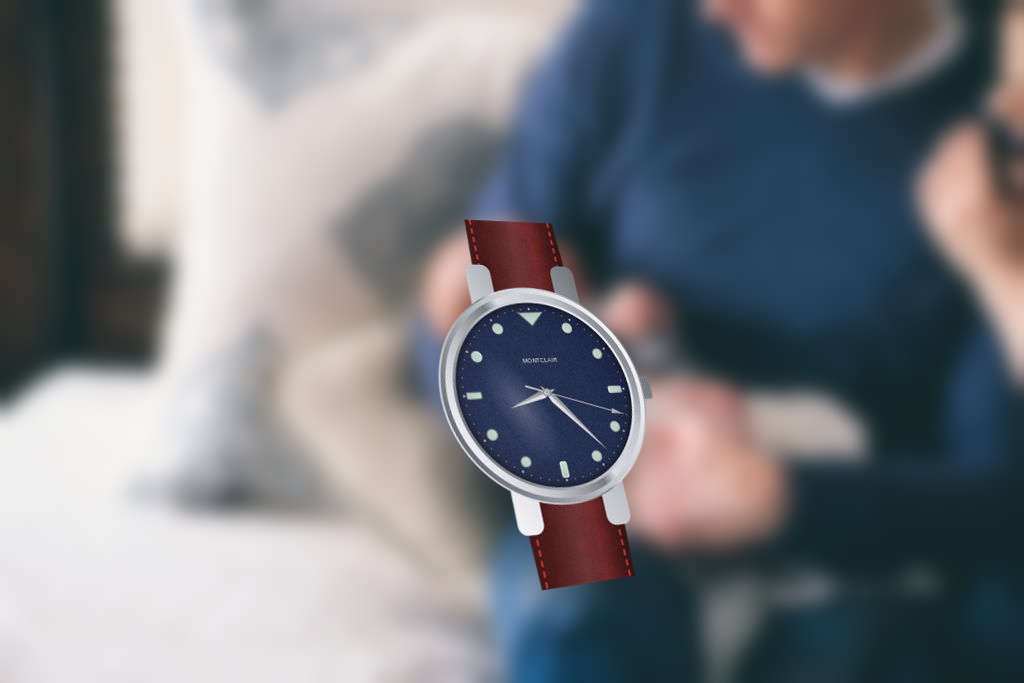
8.23.18
